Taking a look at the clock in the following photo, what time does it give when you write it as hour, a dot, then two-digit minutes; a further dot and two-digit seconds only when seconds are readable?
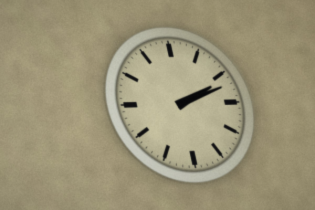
2.12
